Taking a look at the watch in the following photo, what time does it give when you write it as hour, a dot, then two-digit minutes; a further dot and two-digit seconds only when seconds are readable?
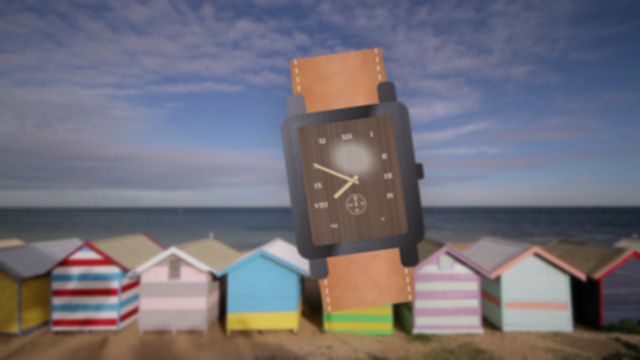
7.50
